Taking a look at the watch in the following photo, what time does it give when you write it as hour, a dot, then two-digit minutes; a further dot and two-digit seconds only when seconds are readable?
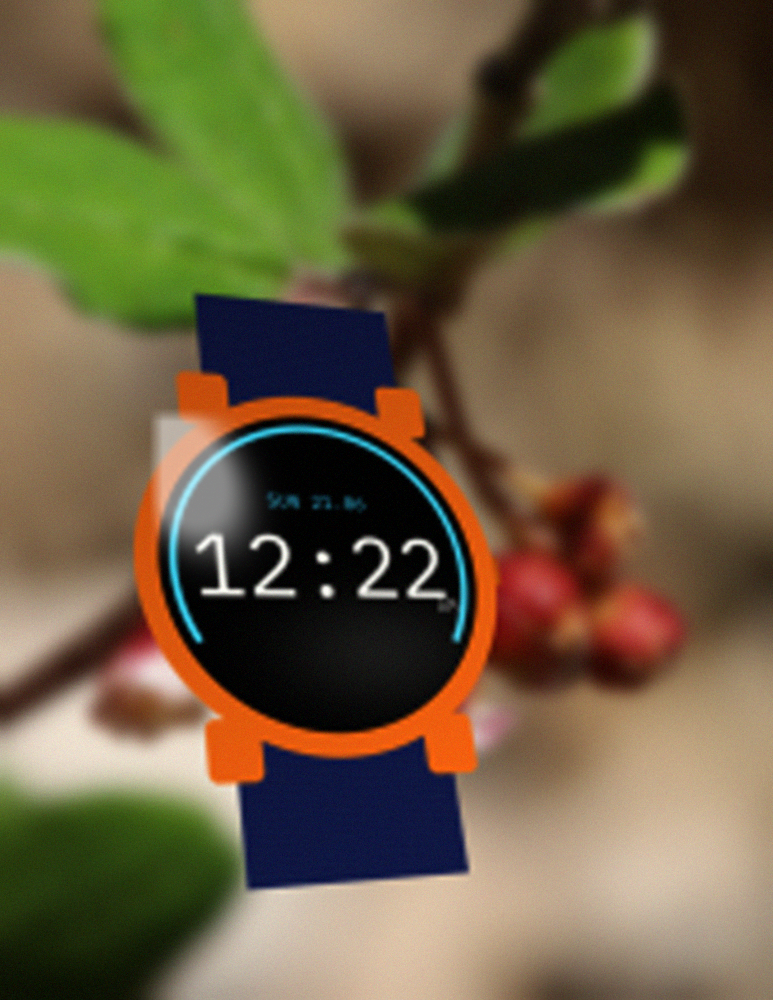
12.22
